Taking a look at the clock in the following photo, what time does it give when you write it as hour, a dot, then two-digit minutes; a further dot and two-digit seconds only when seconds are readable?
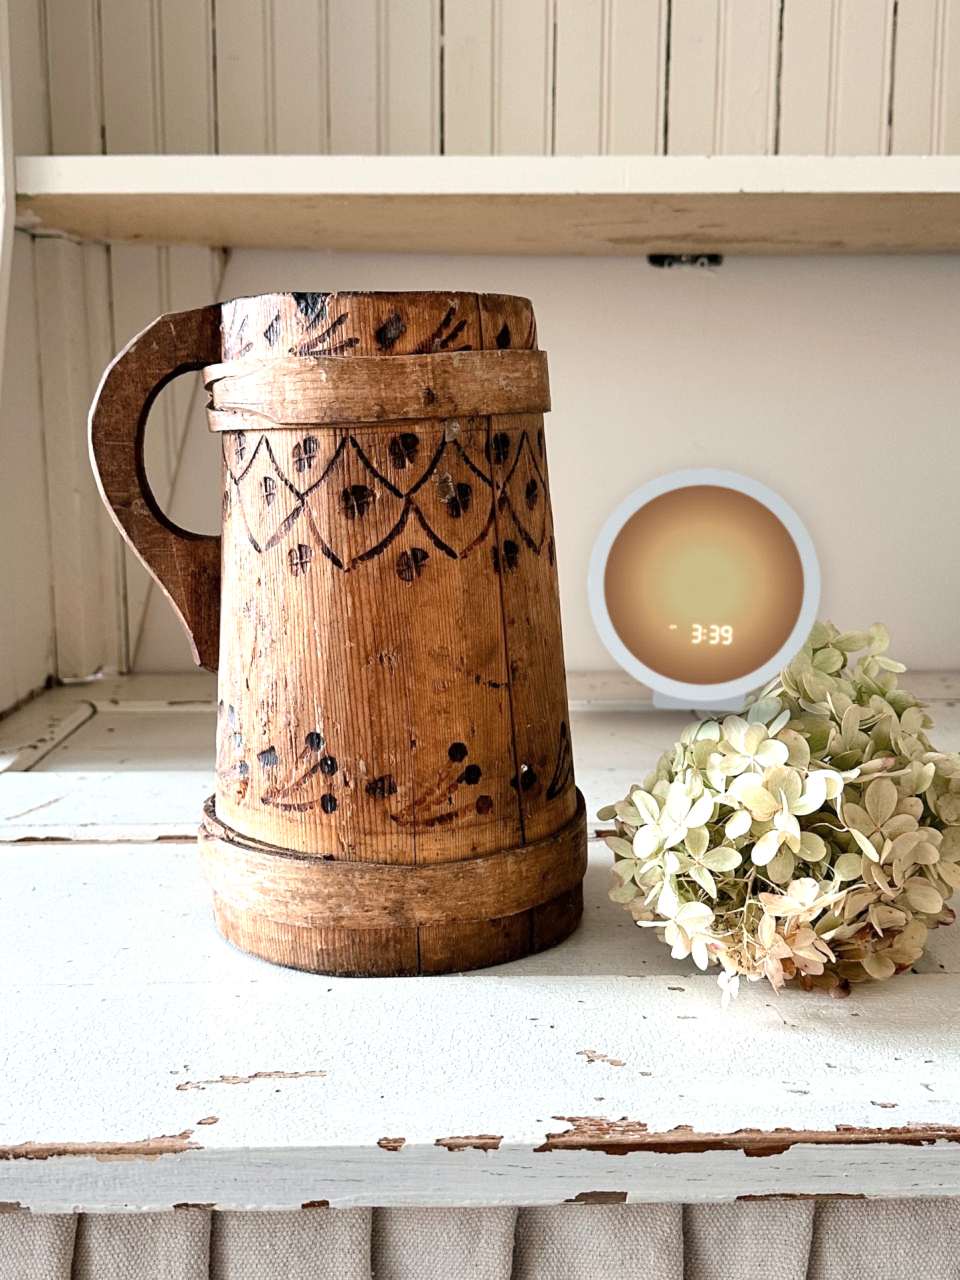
3.39
